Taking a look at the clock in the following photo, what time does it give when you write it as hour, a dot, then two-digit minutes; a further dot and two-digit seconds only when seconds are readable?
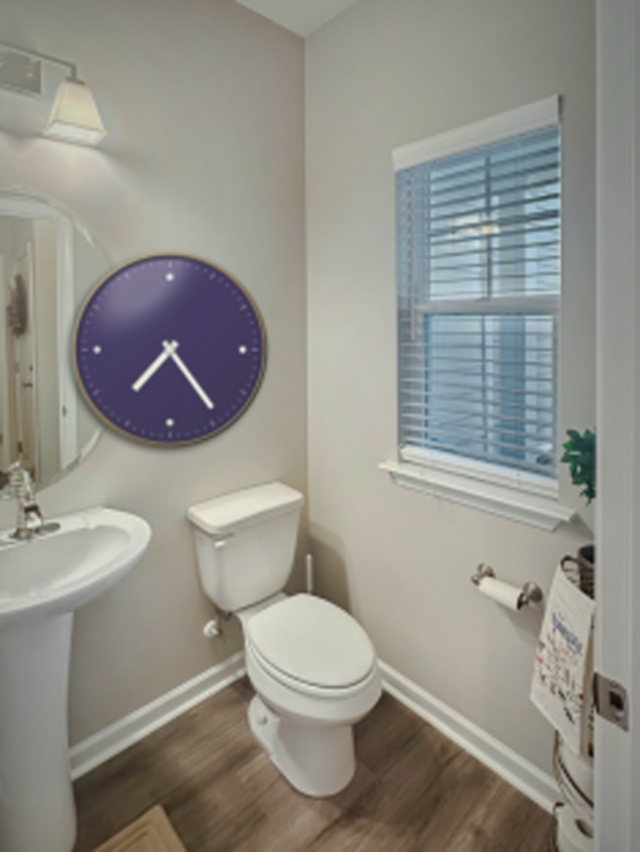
7.24
